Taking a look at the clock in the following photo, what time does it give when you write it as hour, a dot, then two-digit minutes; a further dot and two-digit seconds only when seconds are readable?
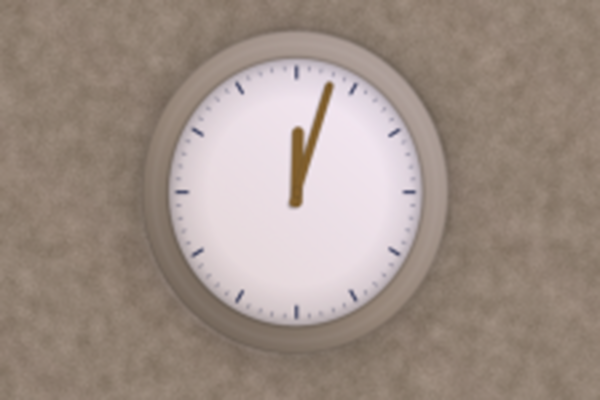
12.03
